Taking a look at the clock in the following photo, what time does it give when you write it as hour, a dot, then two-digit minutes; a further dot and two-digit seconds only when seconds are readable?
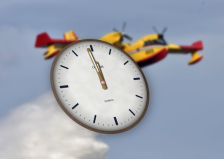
11.59
